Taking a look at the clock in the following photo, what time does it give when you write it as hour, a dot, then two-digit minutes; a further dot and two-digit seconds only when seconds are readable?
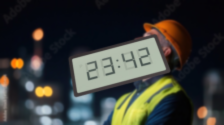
23.42
